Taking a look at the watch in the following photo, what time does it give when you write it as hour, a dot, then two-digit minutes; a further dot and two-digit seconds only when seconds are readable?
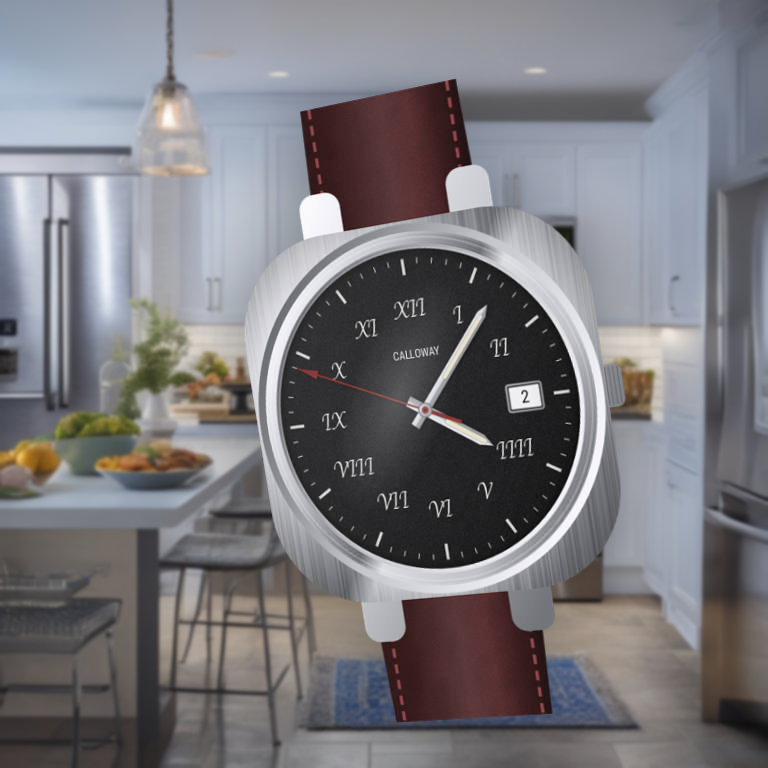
4.06.49
